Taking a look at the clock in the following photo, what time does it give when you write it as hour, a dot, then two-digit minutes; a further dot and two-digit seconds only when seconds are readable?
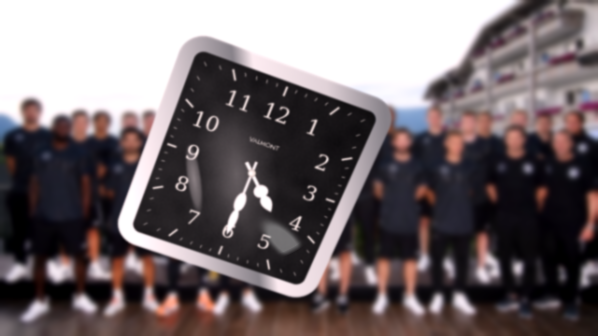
4.30
